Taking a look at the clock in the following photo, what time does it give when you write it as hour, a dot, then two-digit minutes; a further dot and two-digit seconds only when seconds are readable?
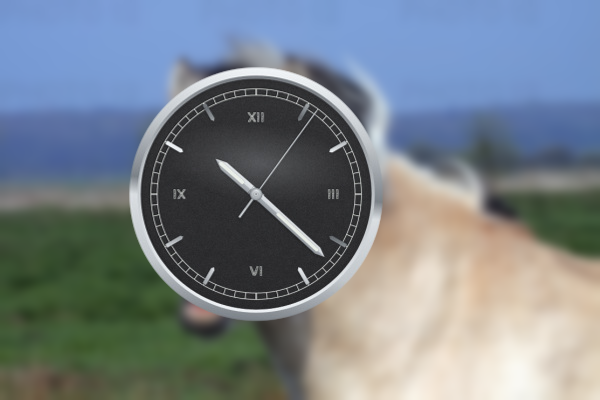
10.22.06
